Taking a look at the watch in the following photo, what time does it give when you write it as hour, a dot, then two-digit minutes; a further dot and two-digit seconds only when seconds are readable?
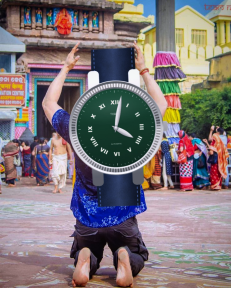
4.02
